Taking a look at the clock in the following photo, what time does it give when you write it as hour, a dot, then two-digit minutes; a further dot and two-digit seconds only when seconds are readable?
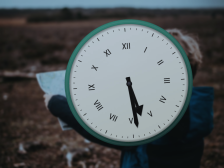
5.29
